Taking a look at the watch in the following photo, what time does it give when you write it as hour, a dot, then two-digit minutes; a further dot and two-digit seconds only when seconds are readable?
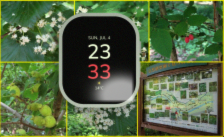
23.33
